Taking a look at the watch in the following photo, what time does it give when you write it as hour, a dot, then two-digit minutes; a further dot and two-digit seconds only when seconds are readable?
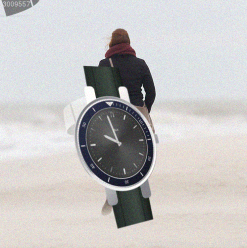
9.58
